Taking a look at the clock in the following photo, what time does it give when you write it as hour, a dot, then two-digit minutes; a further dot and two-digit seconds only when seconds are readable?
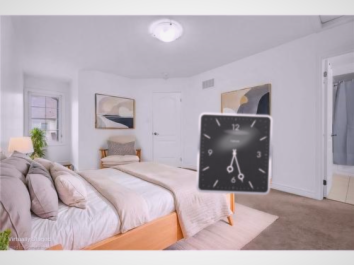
6.27
